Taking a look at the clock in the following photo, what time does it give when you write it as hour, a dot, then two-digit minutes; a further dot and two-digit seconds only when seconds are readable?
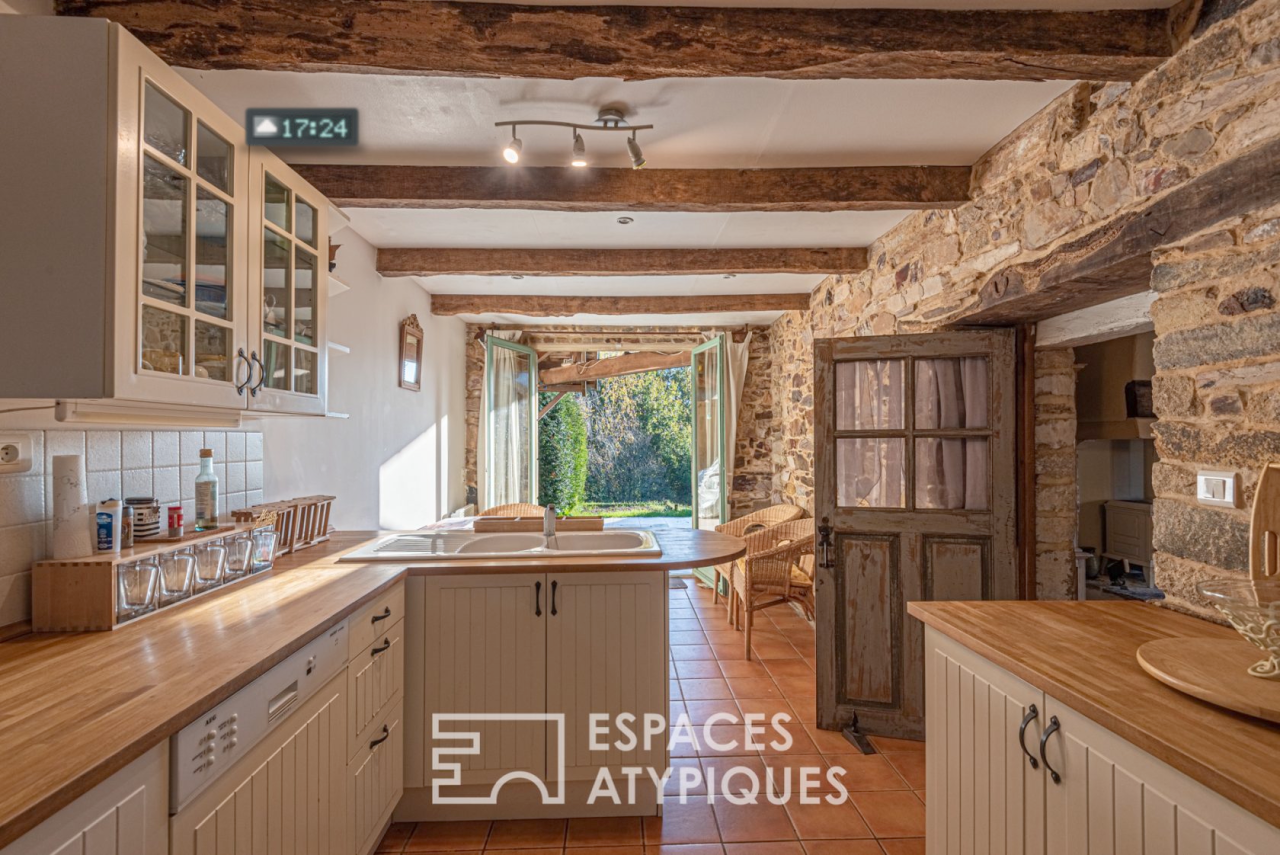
17.24
